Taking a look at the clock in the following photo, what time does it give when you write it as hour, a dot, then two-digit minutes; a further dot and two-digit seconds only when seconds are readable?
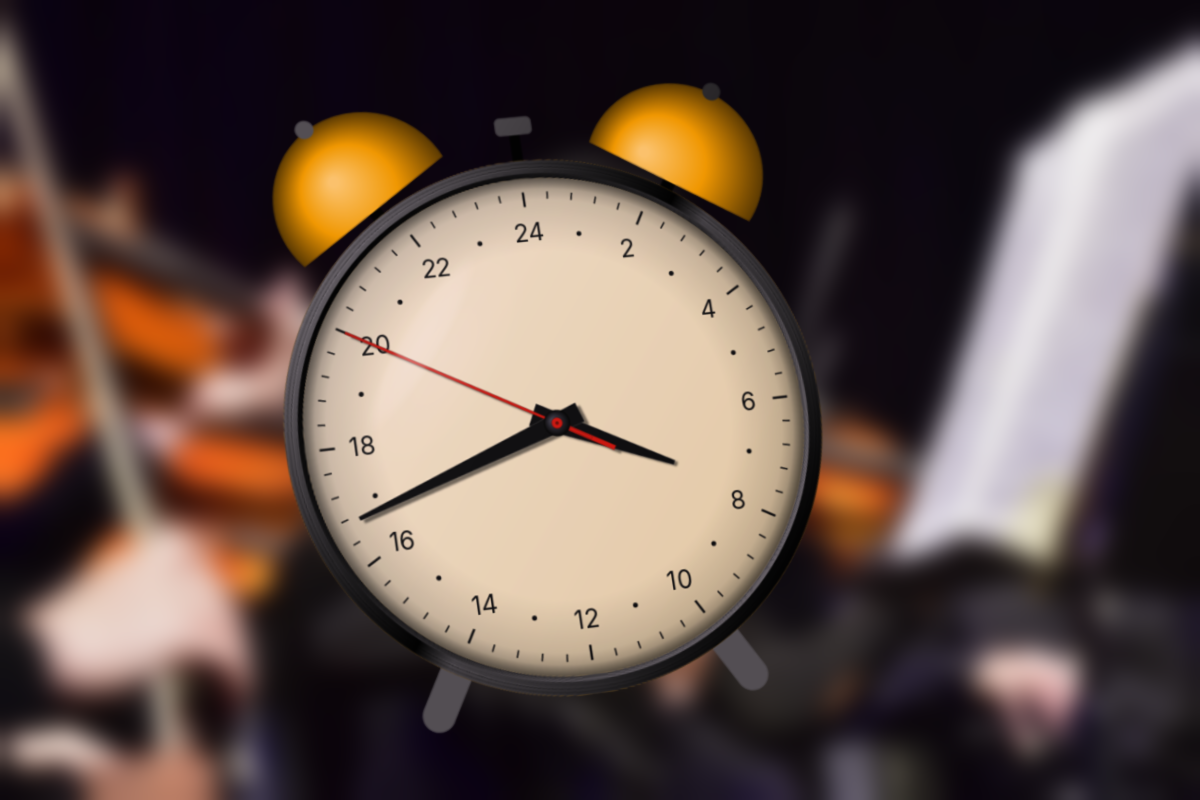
7.41.50
